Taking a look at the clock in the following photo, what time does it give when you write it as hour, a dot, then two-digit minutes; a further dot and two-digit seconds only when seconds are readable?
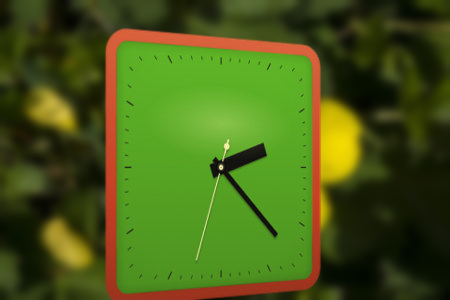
2.22.33
